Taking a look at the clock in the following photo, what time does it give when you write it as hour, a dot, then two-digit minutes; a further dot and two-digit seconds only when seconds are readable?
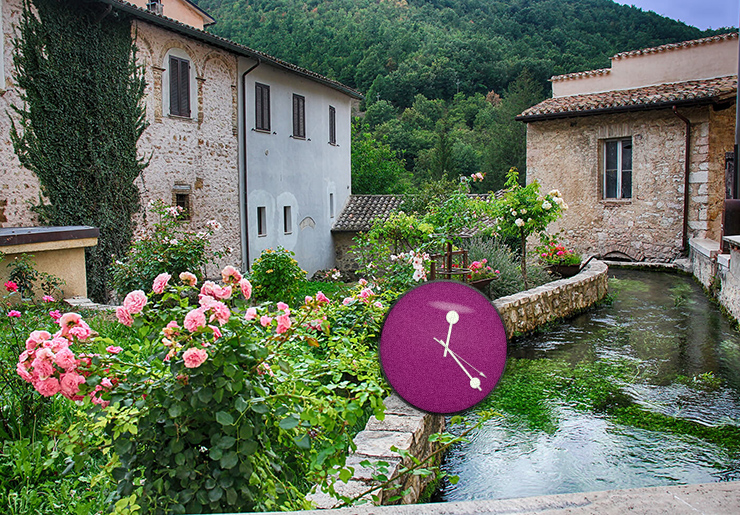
12.23.21
